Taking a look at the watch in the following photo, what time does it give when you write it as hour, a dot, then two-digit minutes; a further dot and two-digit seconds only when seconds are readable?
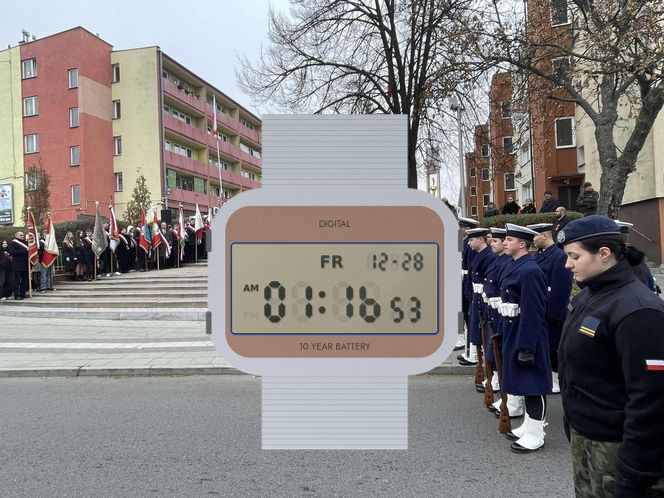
1.16.53
